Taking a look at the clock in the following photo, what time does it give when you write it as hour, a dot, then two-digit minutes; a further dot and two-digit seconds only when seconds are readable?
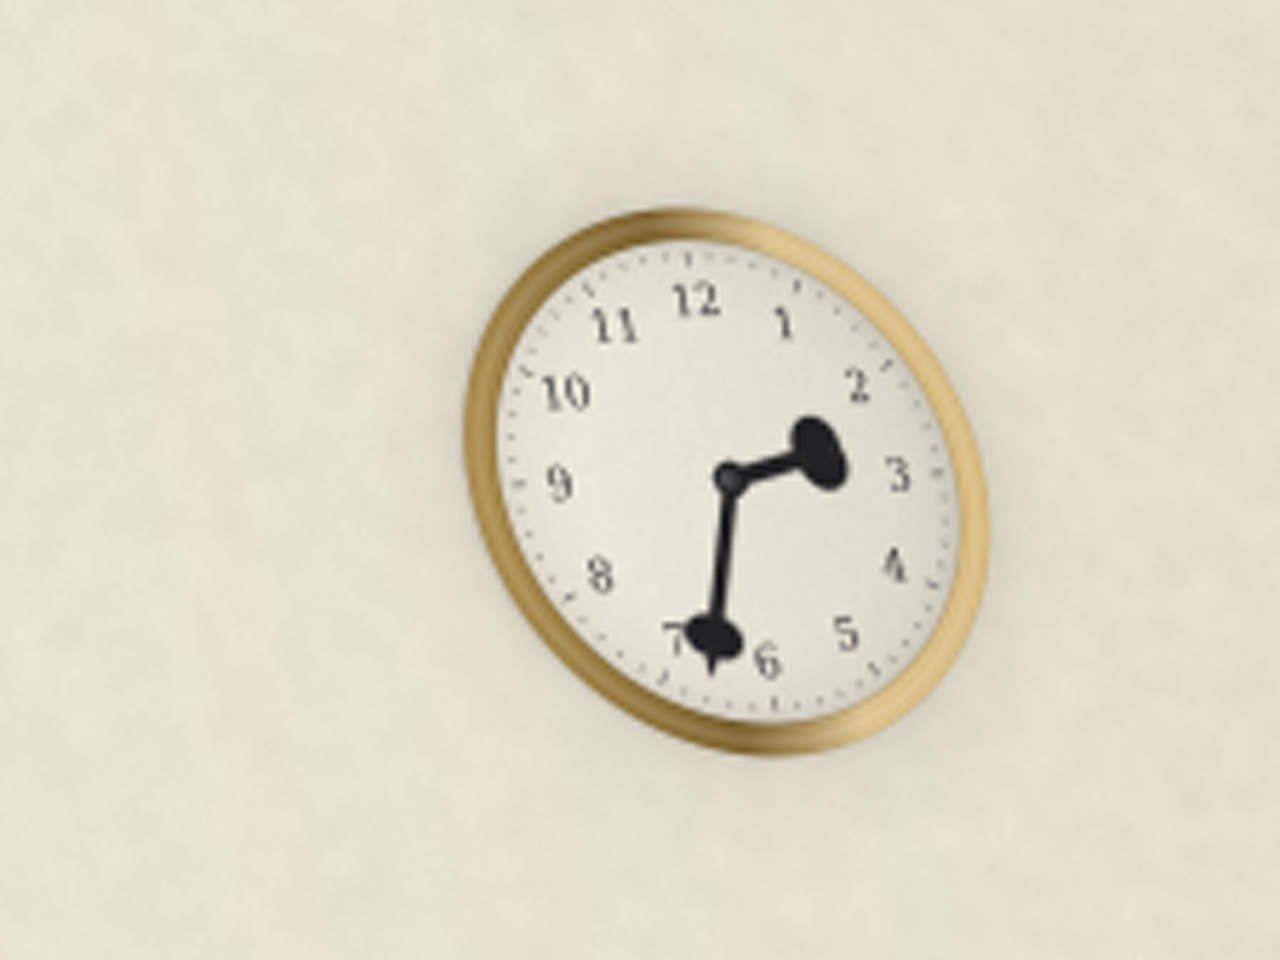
2.33
